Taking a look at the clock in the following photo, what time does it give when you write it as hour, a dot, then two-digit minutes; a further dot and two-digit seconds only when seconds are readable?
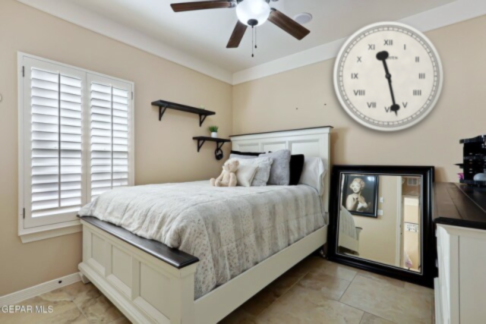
11.28
